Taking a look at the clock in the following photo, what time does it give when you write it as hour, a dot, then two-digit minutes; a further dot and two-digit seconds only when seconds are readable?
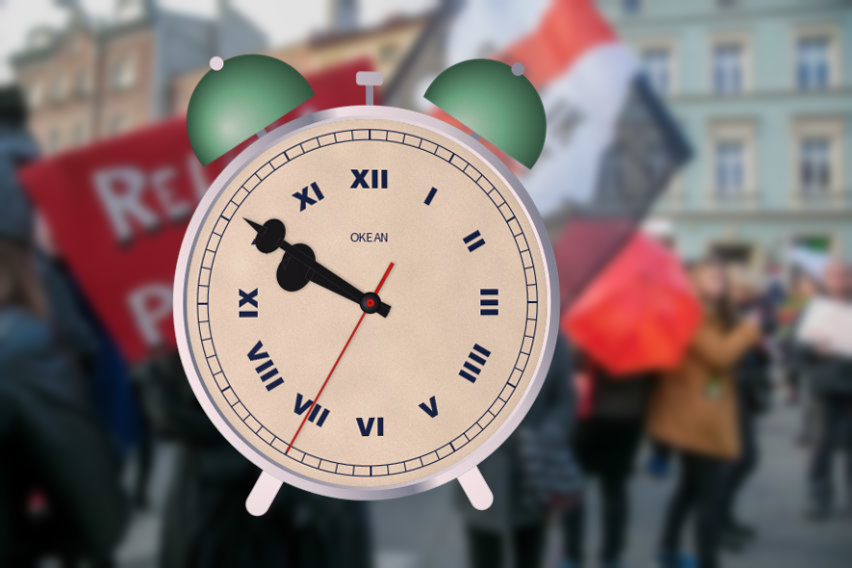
9.50.35
